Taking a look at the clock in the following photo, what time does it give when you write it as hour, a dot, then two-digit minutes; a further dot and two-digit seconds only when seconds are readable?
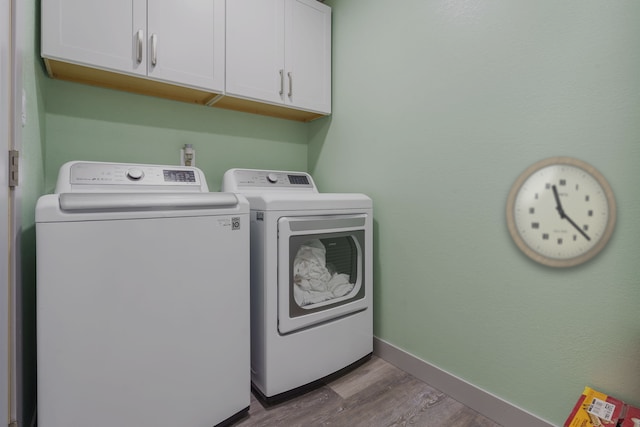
11.22
